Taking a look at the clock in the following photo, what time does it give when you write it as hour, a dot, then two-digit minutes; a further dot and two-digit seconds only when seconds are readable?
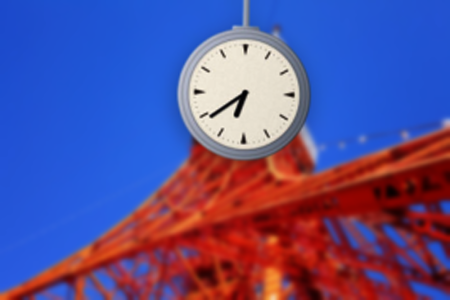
6.39
